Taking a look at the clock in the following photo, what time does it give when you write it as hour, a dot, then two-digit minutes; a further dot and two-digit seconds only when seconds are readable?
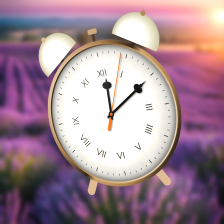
12.10.04
